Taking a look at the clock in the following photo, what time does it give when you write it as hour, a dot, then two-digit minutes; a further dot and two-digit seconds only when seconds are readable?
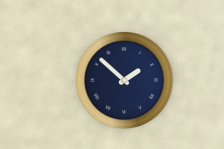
1.52
